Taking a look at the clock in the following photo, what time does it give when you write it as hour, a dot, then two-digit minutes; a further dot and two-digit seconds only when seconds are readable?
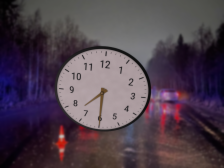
7.30
